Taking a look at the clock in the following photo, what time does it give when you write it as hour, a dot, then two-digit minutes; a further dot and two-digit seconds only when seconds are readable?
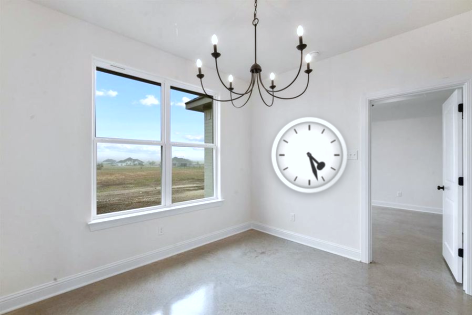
4.27
